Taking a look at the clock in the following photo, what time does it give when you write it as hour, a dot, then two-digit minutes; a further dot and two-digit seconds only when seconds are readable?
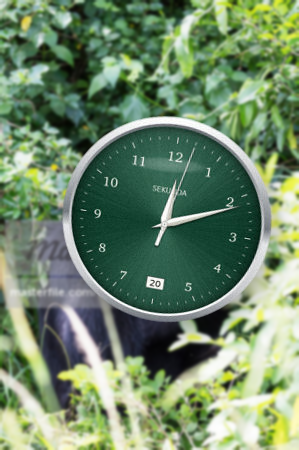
12.11.02
